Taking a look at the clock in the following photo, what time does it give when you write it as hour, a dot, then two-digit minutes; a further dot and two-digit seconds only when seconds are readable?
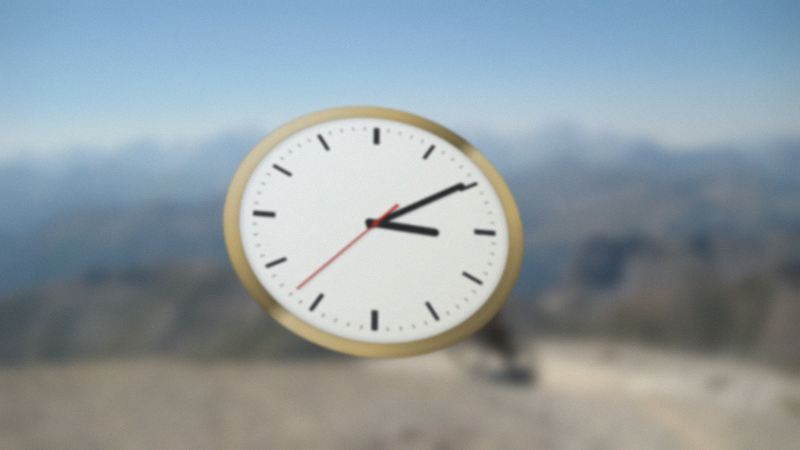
3.09.37
